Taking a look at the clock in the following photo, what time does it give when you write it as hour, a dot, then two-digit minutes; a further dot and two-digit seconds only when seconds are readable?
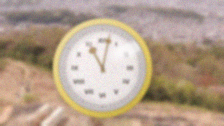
11.02
